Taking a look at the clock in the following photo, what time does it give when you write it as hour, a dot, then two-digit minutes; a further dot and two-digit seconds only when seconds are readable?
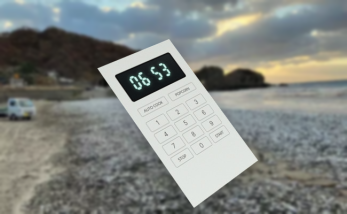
6.53
